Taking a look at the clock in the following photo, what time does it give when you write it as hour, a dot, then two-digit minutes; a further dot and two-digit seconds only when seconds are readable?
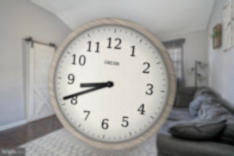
8.41
